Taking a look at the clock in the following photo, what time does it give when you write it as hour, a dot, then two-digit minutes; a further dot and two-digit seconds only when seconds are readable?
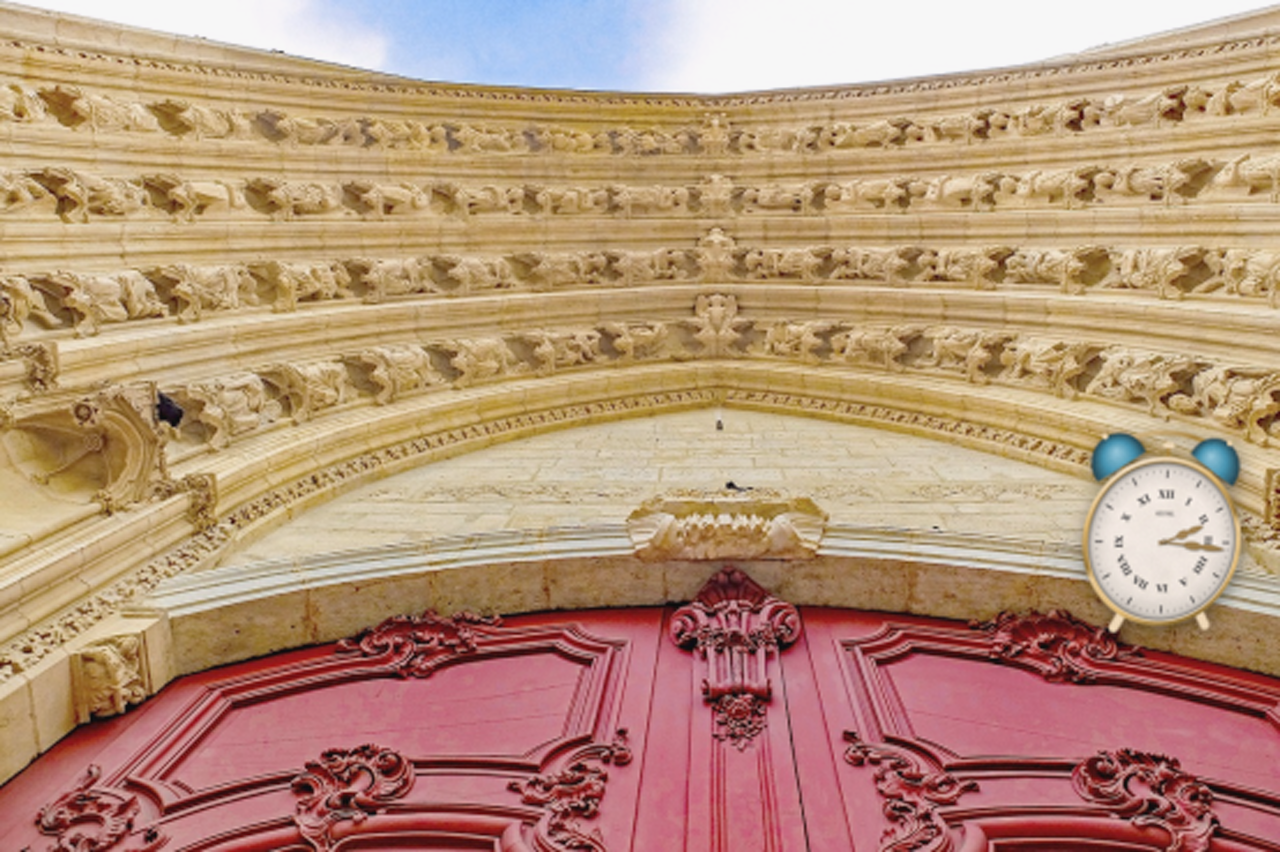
2.16
